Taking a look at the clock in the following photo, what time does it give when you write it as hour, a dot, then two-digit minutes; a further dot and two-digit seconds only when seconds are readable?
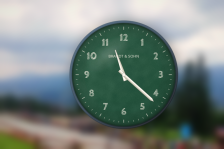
11.22
